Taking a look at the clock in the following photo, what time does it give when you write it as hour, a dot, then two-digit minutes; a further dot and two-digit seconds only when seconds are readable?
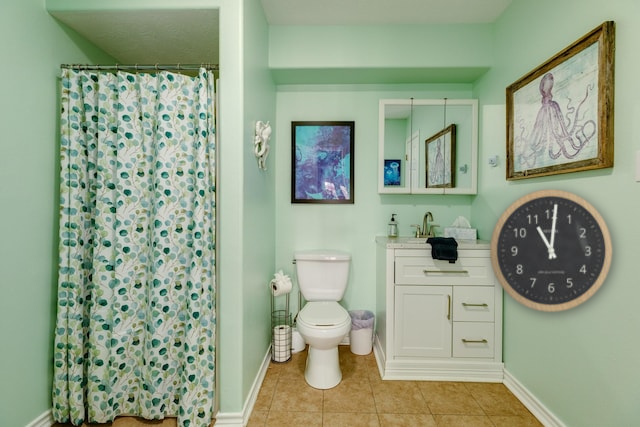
11.01
